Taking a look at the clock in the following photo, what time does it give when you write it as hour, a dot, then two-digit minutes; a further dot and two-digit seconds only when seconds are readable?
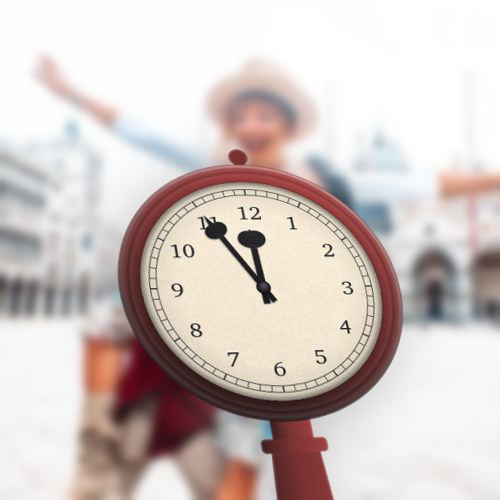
11.55
